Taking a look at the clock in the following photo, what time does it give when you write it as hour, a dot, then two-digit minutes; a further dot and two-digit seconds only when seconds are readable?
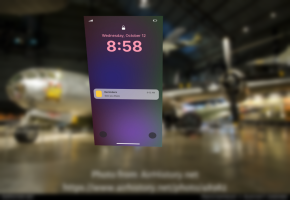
8.58
